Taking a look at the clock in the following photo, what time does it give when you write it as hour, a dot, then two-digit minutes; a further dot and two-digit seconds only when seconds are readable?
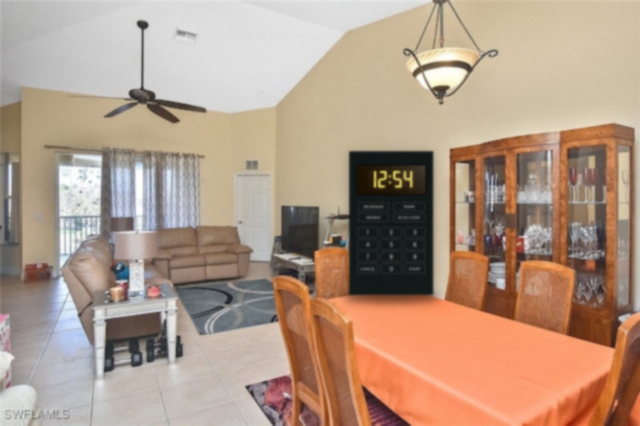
12.54
